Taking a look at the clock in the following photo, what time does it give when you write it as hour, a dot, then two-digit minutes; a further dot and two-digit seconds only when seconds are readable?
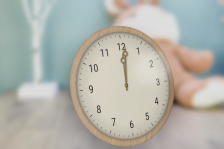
12.01
